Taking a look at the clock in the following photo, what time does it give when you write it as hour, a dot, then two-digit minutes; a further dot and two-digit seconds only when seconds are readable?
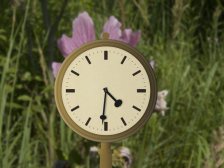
4.31
